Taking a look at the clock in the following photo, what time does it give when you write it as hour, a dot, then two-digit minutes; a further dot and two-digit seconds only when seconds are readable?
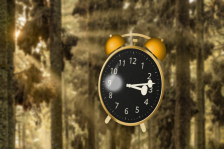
3.13
